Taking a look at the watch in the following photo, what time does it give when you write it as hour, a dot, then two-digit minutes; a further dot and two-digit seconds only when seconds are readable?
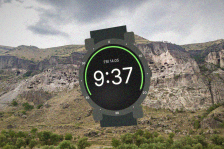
9.37
